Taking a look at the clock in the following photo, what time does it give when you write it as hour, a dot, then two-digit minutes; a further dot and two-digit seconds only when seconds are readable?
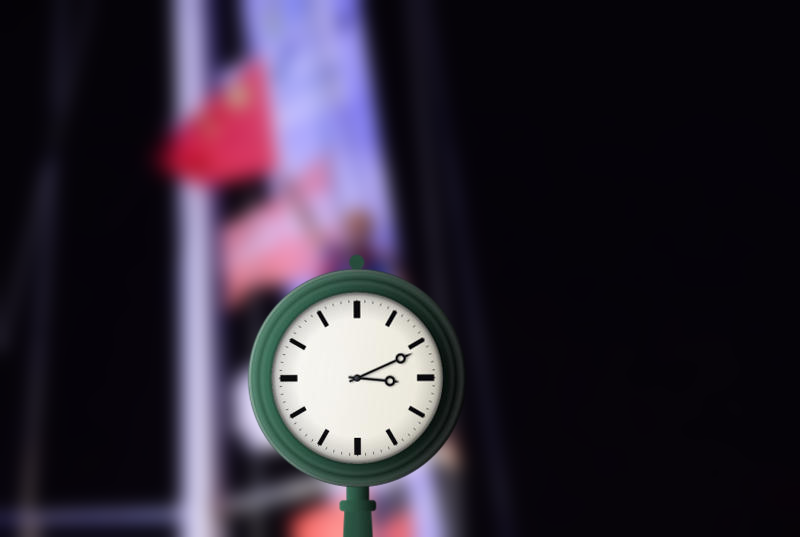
3.11
